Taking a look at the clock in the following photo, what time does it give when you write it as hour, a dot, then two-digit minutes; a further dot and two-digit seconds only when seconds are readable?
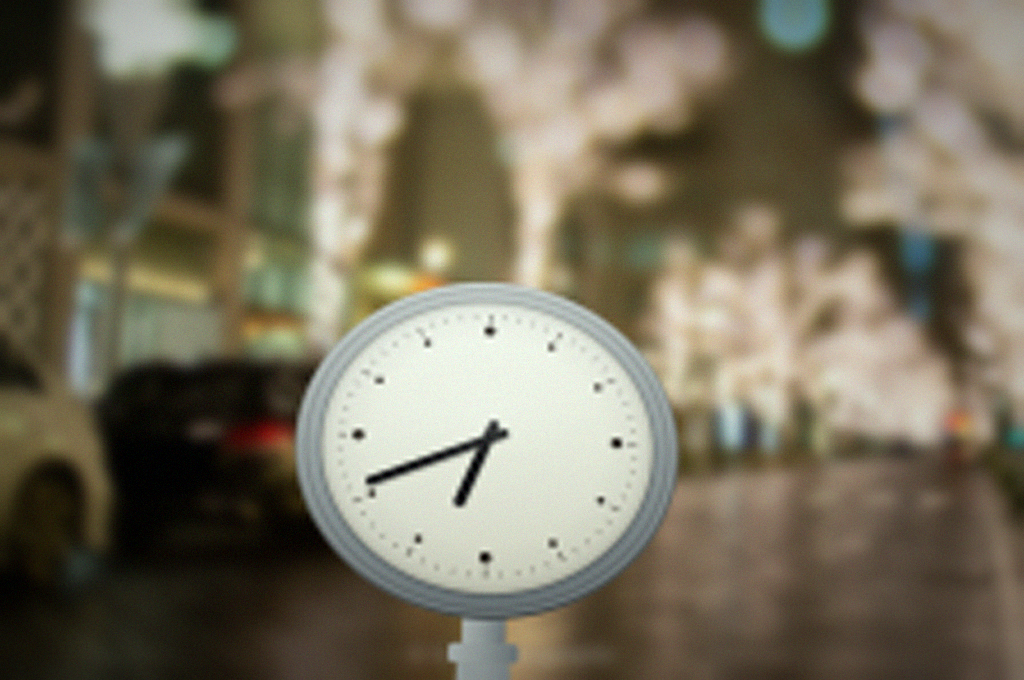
6.41
